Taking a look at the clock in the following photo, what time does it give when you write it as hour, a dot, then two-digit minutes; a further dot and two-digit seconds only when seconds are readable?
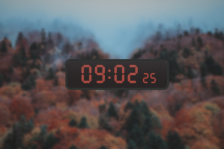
9.02.25
